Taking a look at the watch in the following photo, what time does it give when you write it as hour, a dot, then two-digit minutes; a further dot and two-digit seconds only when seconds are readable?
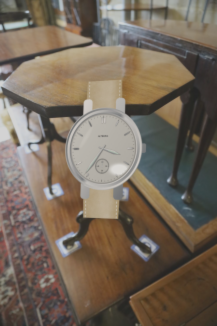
3.36
